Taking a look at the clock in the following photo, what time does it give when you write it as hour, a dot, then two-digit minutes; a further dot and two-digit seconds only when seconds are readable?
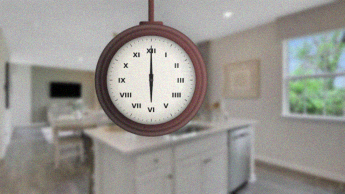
6.00
